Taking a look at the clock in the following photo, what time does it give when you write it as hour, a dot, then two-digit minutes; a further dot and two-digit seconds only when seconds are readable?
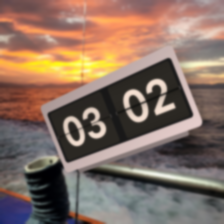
3.02
